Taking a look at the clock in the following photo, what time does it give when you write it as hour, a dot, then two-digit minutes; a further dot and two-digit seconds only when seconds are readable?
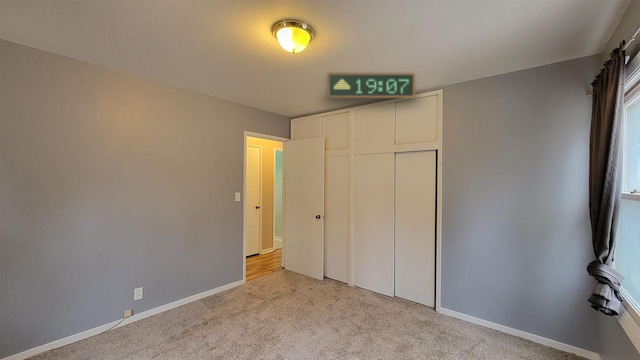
19.07
